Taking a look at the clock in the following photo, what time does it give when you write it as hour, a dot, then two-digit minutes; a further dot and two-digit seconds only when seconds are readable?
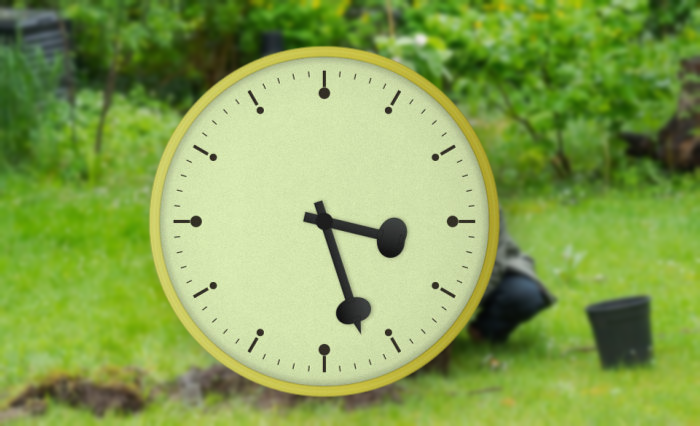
3.27
